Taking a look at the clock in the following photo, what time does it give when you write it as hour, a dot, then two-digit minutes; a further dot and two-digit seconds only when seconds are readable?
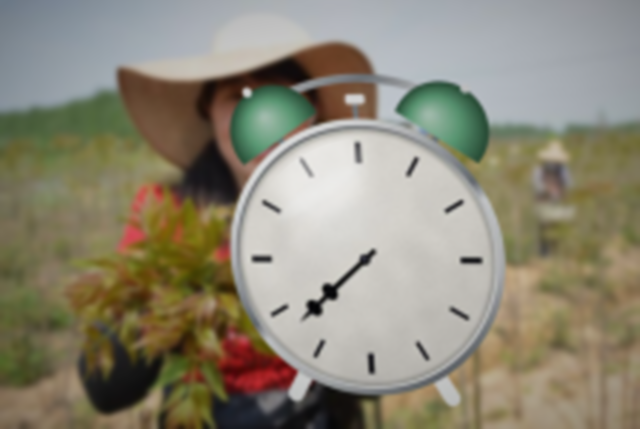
7.38
